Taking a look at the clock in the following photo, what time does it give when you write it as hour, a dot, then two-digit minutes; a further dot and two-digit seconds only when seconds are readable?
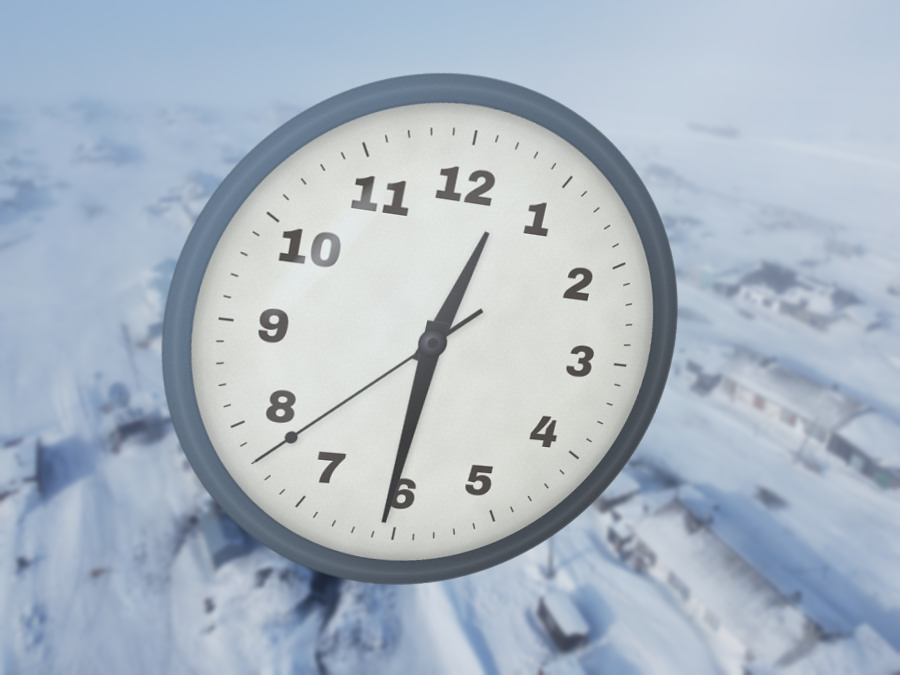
12.30.38
